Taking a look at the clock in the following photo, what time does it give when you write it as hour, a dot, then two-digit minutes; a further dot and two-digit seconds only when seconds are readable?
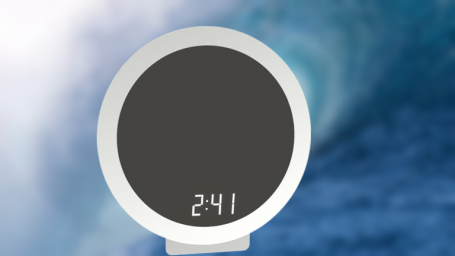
2.41
